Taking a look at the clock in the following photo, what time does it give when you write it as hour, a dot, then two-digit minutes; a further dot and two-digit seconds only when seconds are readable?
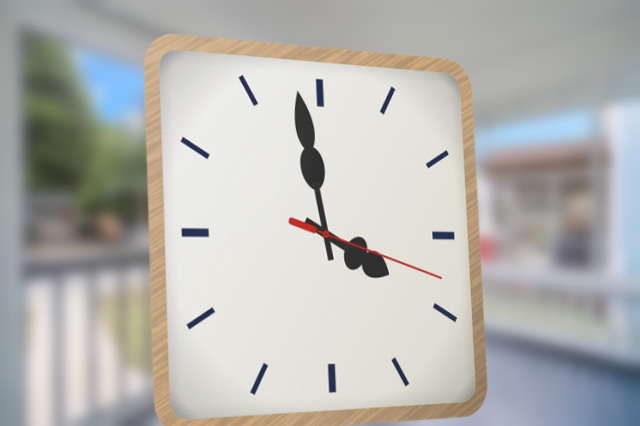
3.58.18
